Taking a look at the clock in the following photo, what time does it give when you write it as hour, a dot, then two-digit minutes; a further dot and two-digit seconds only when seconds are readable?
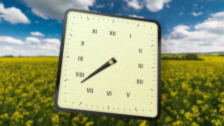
7.38
